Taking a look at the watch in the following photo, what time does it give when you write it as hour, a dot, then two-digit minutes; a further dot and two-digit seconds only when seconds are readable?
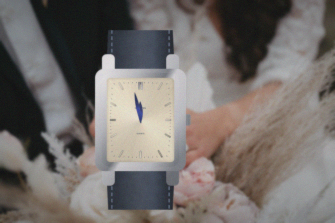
11.58
